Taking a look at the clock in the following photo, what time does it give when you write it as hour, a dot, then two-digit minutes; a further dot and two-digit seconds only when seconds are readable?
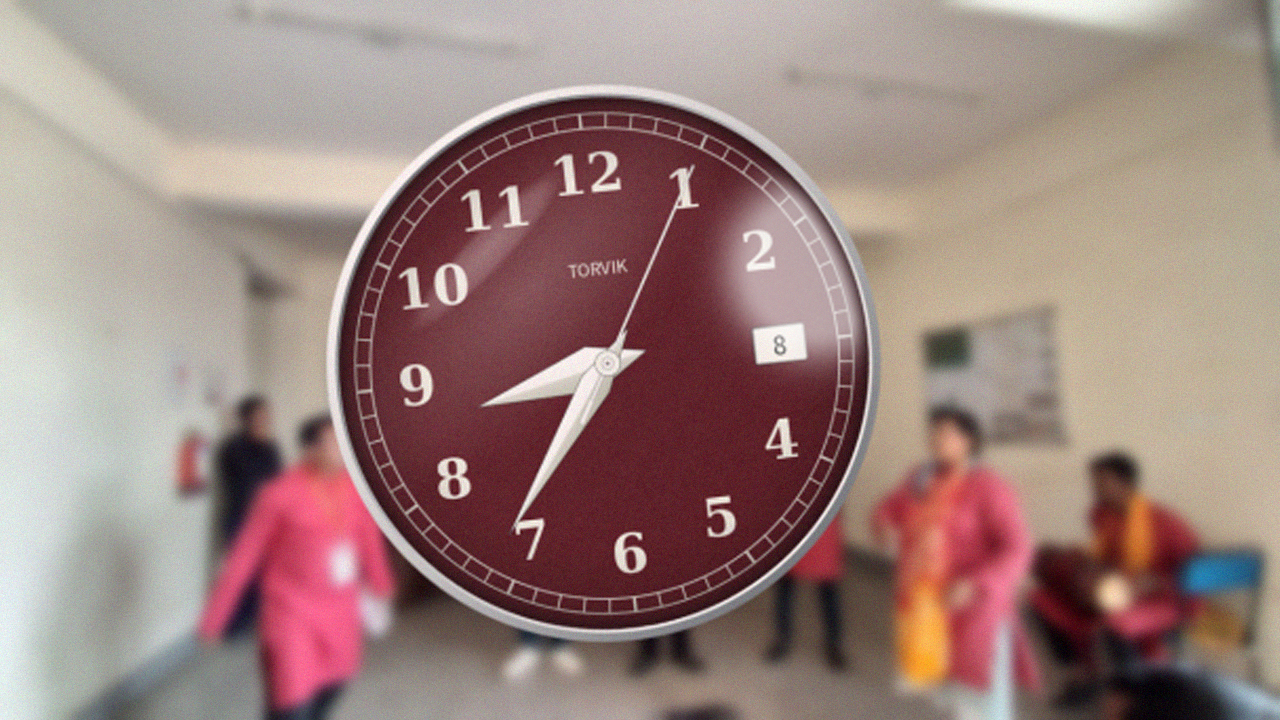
8.36.05
